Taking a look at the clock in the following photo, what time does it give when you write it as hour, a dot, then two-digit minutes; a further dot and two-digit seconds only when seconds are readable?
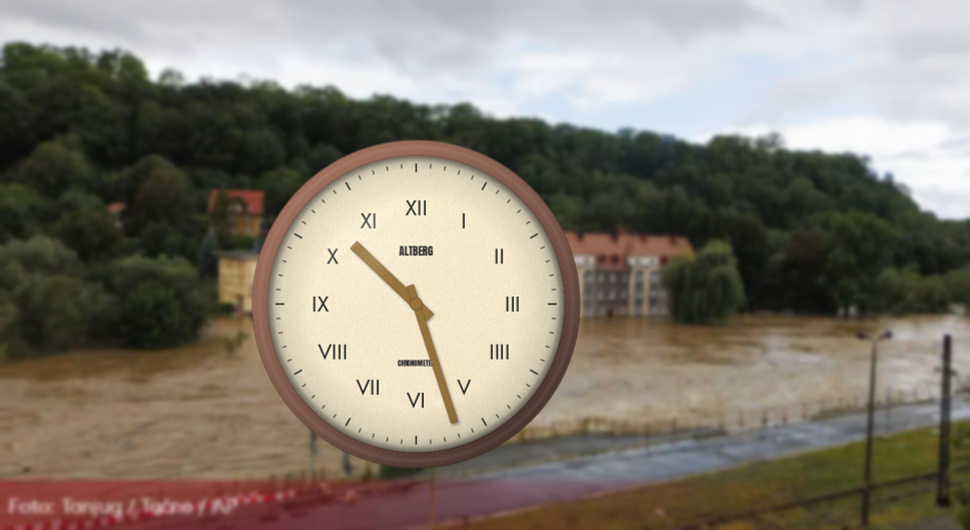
10.27
